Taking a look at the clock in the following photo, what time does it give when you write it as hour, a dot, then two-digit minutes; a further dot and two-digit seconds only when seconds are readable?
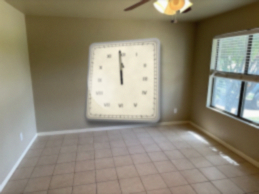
11.59
